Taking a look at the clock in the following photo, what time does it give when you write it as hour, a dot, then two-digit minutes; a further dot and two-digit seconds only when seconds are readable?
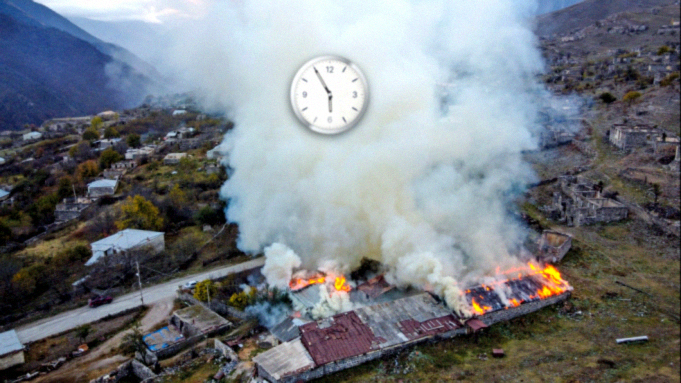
5.55
